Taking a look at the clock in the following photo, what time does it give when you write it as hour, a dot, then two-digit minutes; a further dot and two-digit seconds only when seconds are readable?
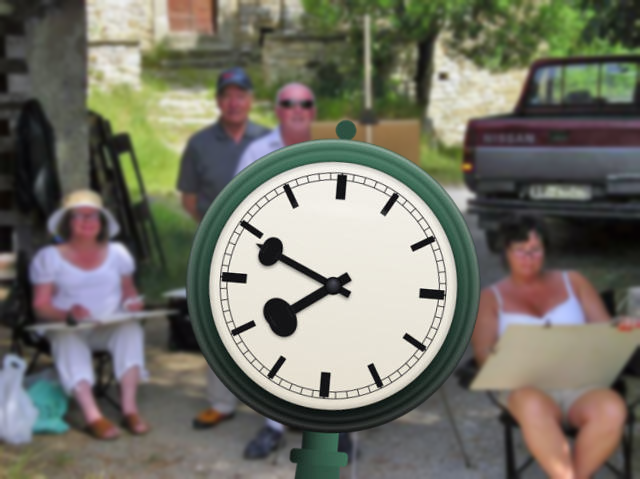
7.49
